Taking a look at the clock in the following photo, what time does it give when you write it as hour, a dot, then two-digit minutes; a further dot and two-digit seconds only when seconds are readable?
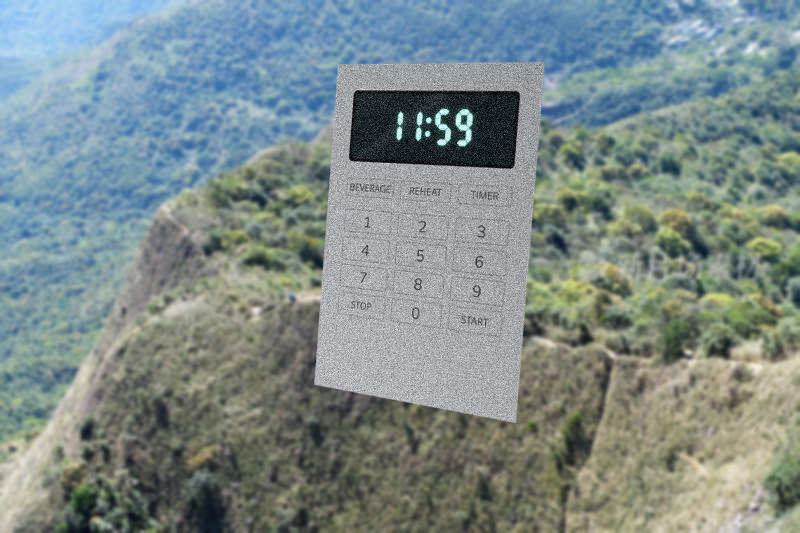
11.59
